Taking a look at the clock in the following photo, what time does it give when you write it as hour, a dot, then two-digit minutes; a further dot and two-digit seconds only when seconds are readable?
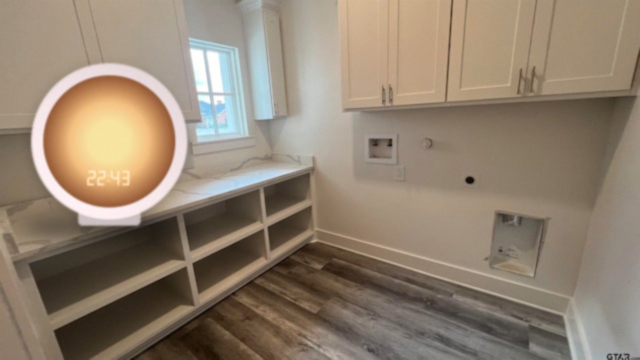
22.43
